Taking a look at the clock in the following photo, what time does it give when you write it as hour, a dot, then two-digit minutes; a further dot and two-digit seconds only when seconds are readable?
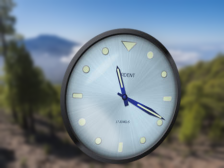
11.19
